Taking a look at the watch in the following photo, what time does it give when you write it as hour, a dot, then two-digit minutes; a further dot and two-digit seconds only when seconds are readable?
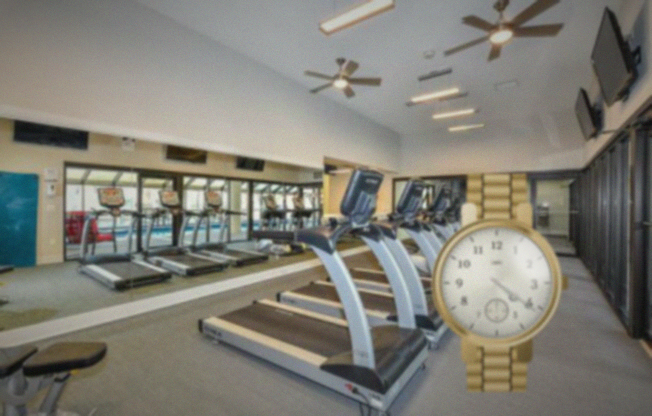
4.21
